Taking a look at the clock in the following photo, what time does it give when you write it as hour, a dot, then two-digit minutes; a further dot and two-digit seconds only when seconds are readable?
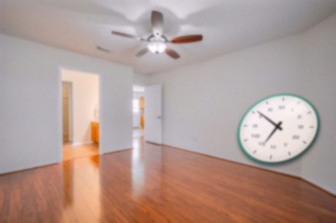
6.51
